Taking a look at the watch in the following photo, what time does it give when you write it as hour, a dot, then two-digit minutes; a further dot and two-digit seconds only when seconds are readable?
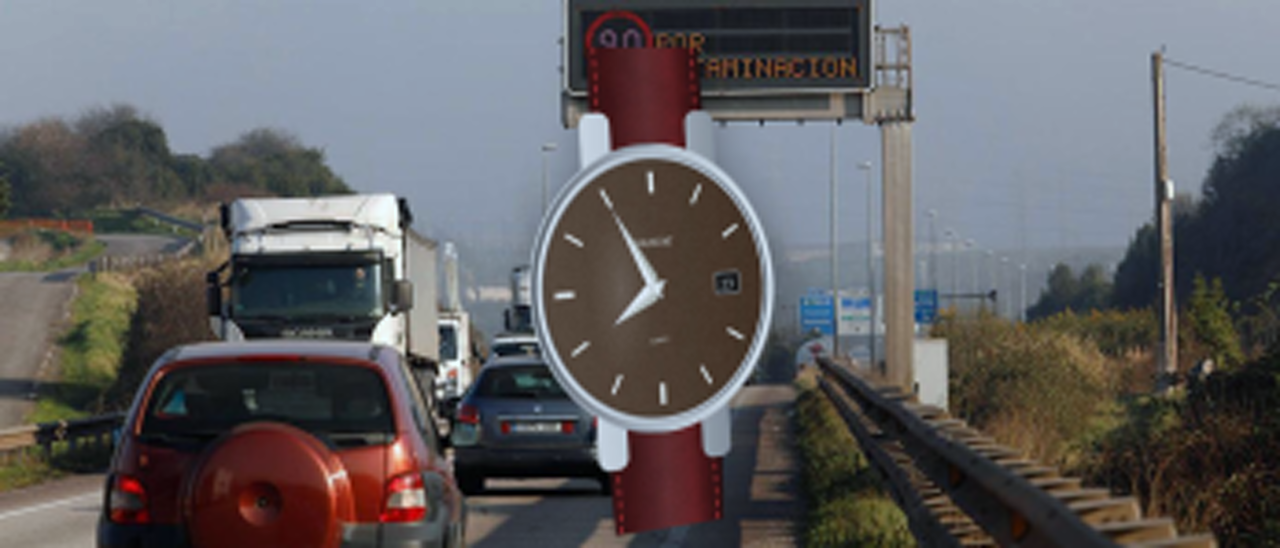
7.55
